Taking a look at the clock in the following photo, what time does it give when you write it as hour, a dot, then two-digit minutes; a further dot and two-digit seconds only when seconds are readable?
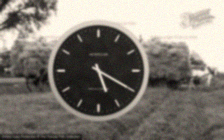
5.20
